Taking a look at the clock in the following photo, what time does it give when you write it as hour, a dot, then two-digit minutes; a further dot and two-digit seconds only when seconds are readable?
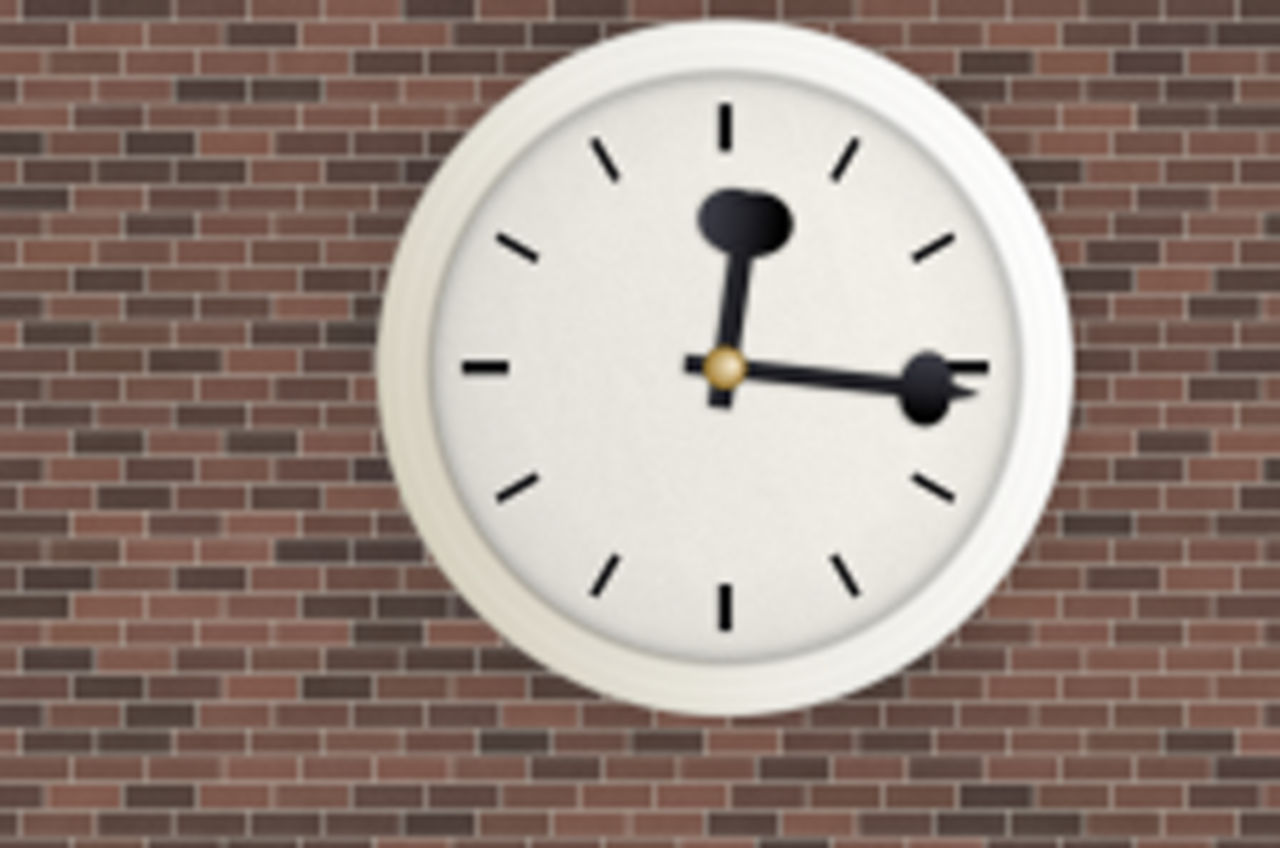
12.16
